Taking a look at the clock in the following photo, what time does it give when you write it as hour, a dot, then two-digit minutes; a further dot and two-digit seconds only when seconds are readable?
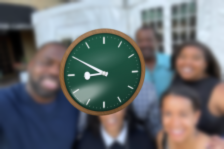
8.50
